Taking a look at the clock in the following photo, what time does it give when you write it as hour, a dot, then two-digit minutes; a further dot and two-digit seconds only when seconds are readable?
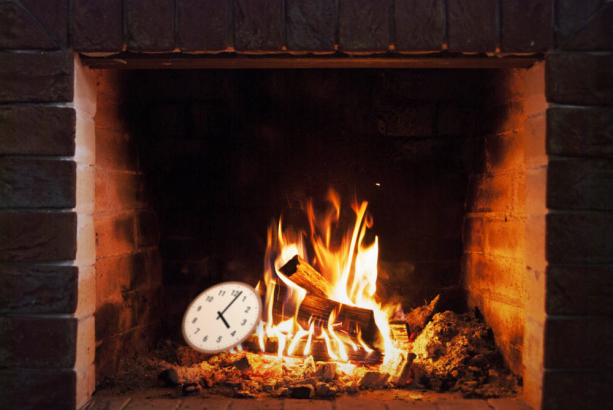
4.02
